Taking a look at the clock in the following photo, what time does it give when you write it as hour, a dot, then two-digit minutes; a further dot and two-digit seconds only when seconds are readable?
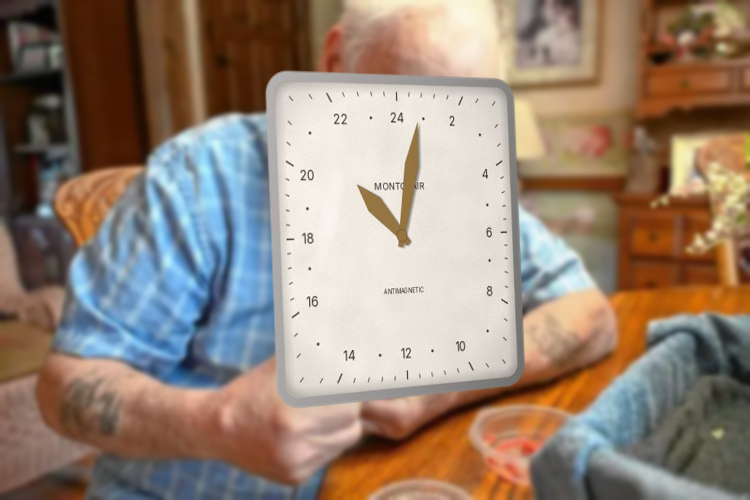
21.02
